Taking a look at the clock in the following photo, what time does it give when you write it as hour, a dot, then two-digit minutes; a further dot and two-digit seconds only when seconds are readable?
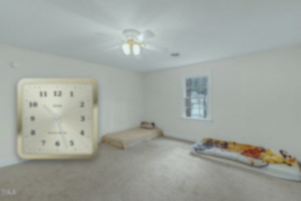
10.27
